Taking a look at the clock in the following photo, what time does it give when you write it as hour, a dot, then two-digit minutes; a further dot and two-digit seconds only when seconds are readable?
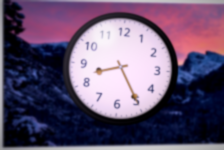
8.25
